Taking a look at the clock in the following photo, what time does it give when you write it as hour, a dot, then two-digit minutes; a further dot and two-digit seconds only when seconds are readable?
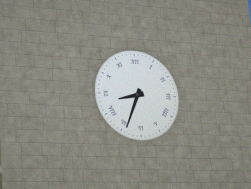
8.34
